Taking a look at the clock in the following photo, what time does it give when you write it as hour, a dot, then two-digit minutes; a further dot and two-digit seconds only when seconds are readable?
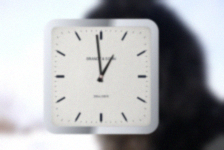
12.59
